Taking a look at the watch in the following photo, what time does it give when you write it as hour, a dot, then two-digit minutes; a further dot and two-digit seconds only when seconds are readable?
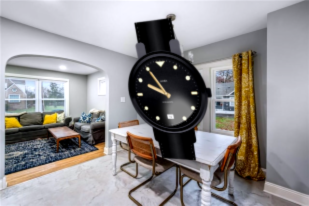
9.55
